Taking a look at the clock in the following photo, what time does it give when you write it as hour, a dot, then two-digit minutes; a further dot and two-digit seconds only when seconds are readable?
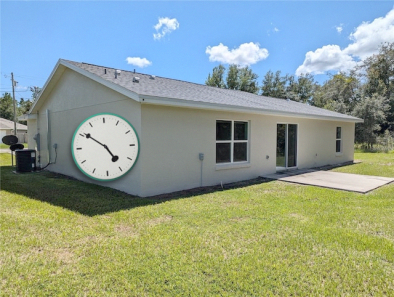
4.51
